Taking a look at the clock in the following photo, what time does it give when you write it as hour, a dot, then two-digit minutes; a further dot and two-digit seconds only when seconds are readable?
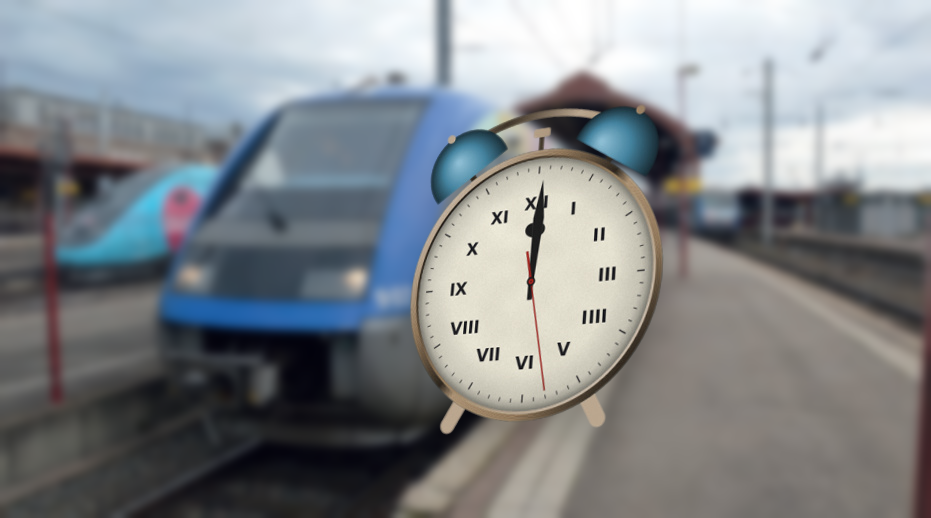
12.00.28
